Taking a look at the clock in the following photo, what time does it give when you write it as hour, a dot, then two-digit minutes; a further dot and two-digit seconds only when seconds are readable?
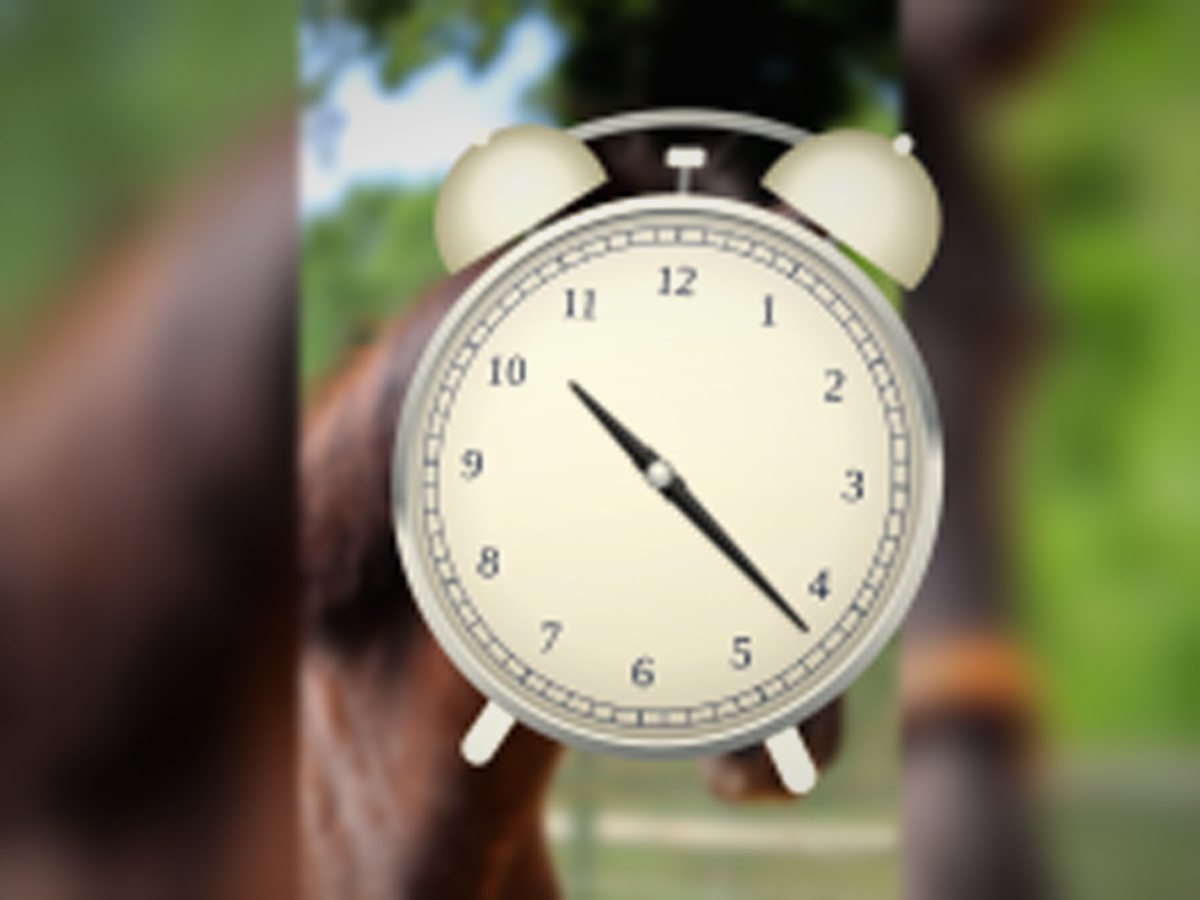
10.22
